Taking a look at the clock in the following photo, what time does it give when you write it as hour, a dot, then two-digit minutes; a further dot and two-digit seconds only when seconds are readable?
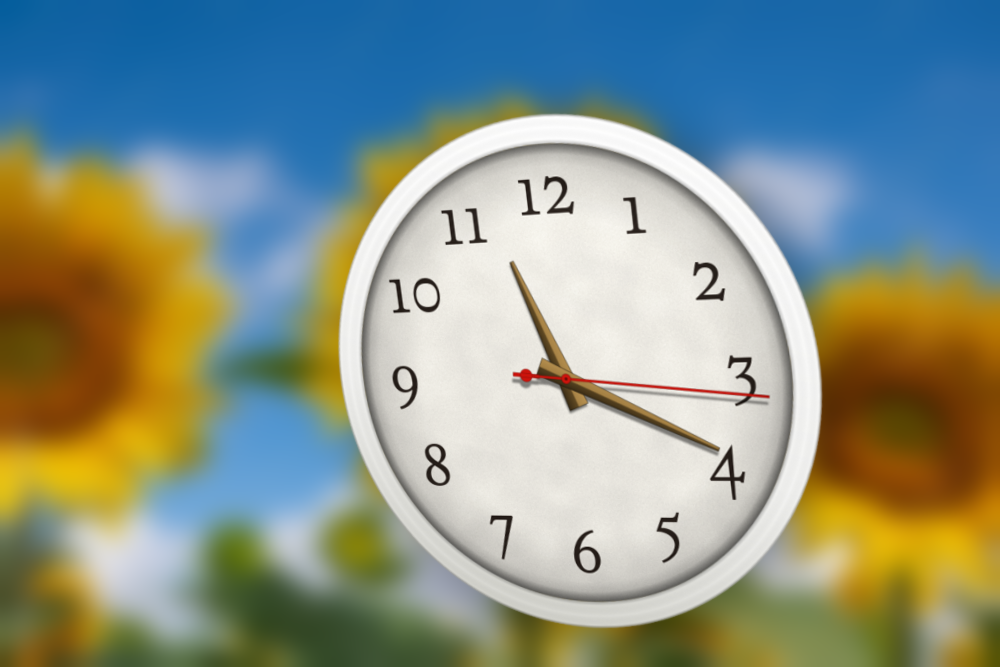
11.19.16
